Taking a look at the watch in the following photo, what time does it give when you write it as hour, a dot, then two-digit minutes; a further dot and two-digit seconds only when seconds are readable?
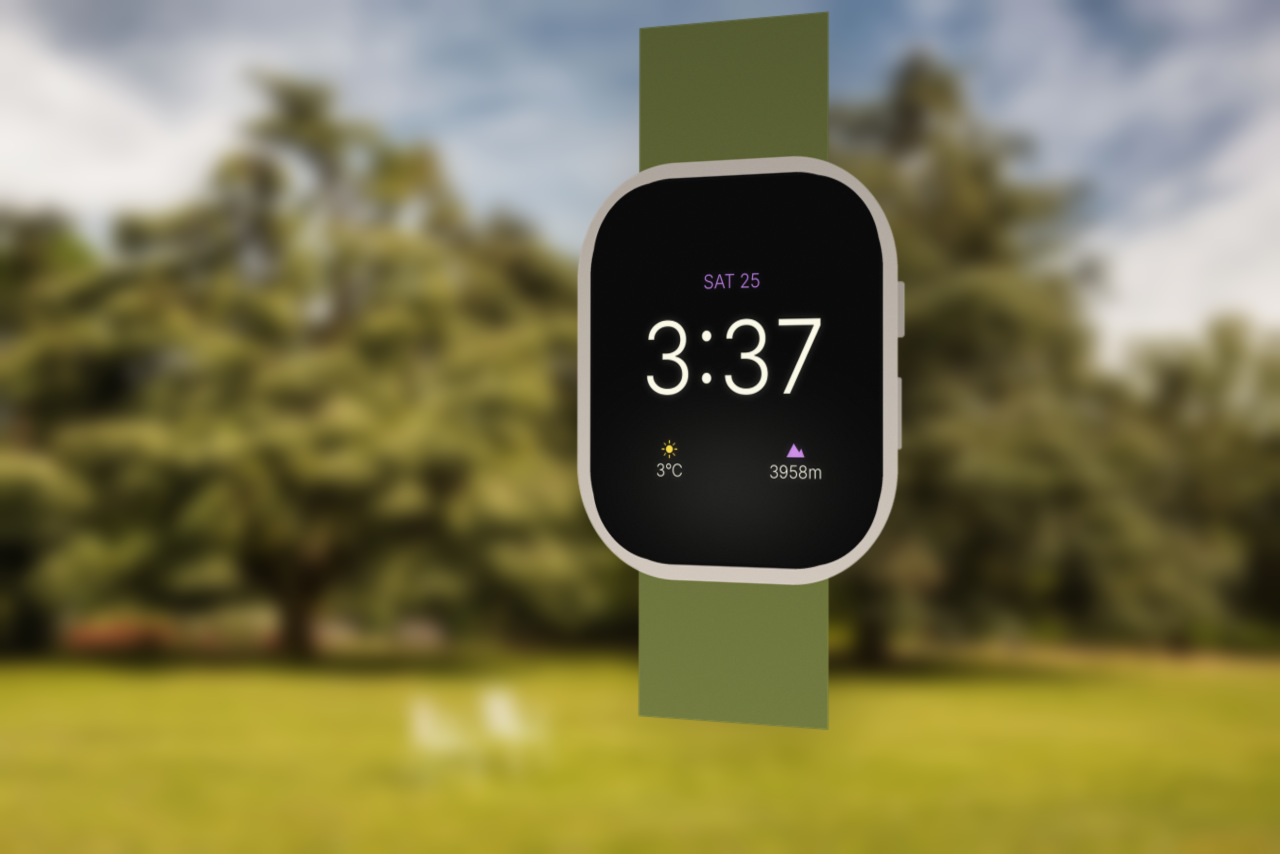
3.37
